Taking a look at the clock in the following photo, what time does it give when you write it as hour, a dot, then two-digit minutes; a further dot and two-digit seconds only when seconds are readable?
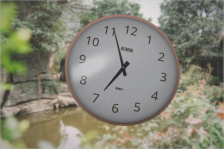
6.56
